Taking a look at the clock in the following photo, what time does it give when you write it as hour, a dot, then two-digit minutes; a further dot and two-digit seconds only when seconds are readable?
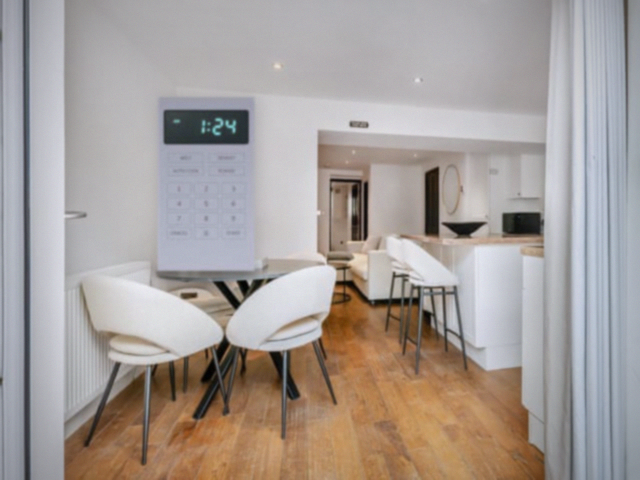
1.24
